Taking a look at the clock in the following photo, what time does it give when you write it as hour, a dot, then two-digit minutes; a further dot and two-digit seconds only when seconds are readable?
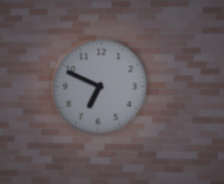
6.49
